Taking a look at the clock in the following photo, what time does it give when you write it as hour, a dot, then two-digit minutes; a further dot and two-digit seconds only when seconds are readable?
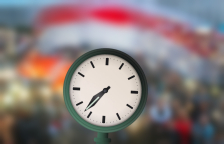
7.37
